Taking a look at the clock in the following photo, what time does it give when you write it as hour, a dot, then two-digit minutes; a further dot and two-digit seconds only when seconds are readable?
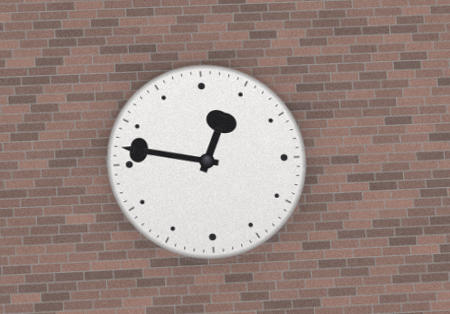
12.47
